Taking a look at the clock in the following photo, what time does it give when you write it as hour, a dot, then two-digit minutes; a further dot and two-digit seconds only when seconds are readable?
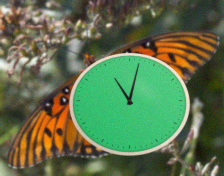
11.02
